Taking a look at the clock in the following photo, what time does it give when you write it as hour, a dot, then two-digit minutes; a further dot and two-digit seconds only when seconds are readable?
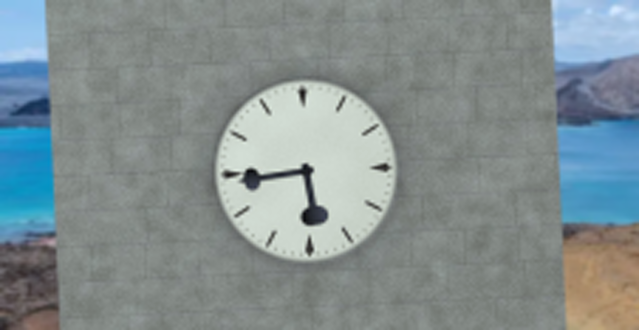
5.44
